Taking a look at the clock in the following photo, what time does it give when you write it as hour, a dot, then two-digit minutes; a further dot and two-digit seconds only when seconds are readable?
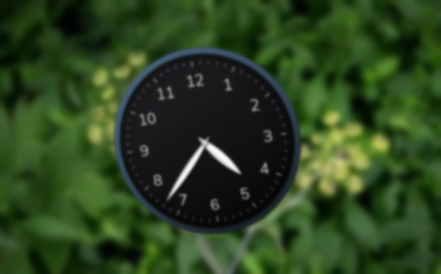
4.37
